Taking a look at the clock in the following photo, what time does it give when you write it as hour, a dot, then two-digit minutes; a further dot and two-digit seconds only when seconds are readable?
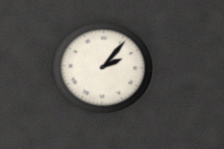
2.06
